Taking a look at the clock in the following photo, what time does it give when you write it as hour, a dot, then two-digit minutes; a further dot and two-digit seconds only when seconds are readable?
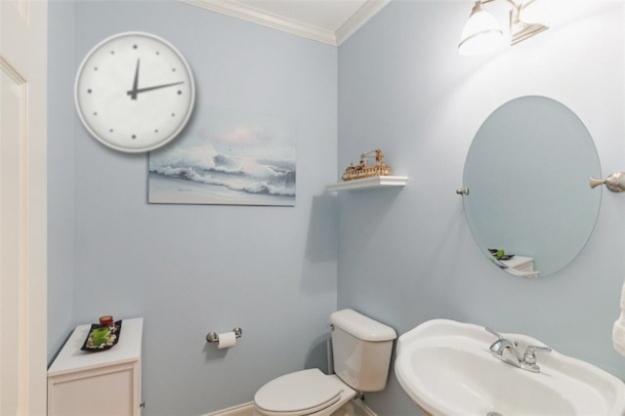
12.13
